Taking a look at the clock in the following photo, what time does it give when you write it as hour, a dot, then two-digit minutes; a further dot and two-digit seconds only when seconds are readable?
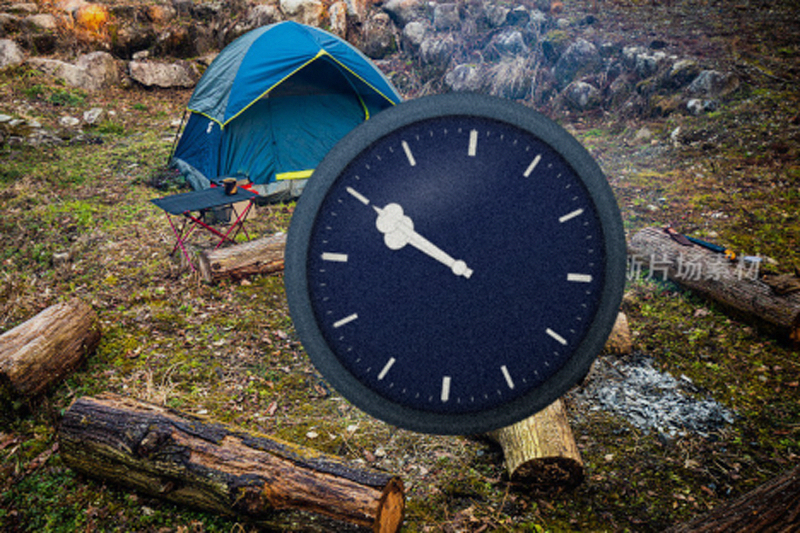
9.50
